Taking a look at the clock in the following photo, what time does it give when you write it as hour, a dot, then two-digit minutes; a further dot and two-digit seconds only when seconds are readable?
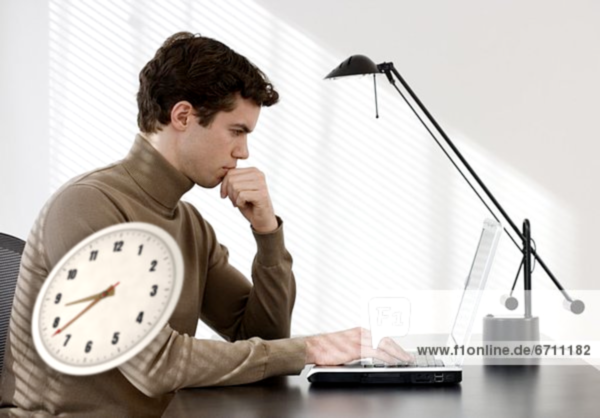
8.37.38
